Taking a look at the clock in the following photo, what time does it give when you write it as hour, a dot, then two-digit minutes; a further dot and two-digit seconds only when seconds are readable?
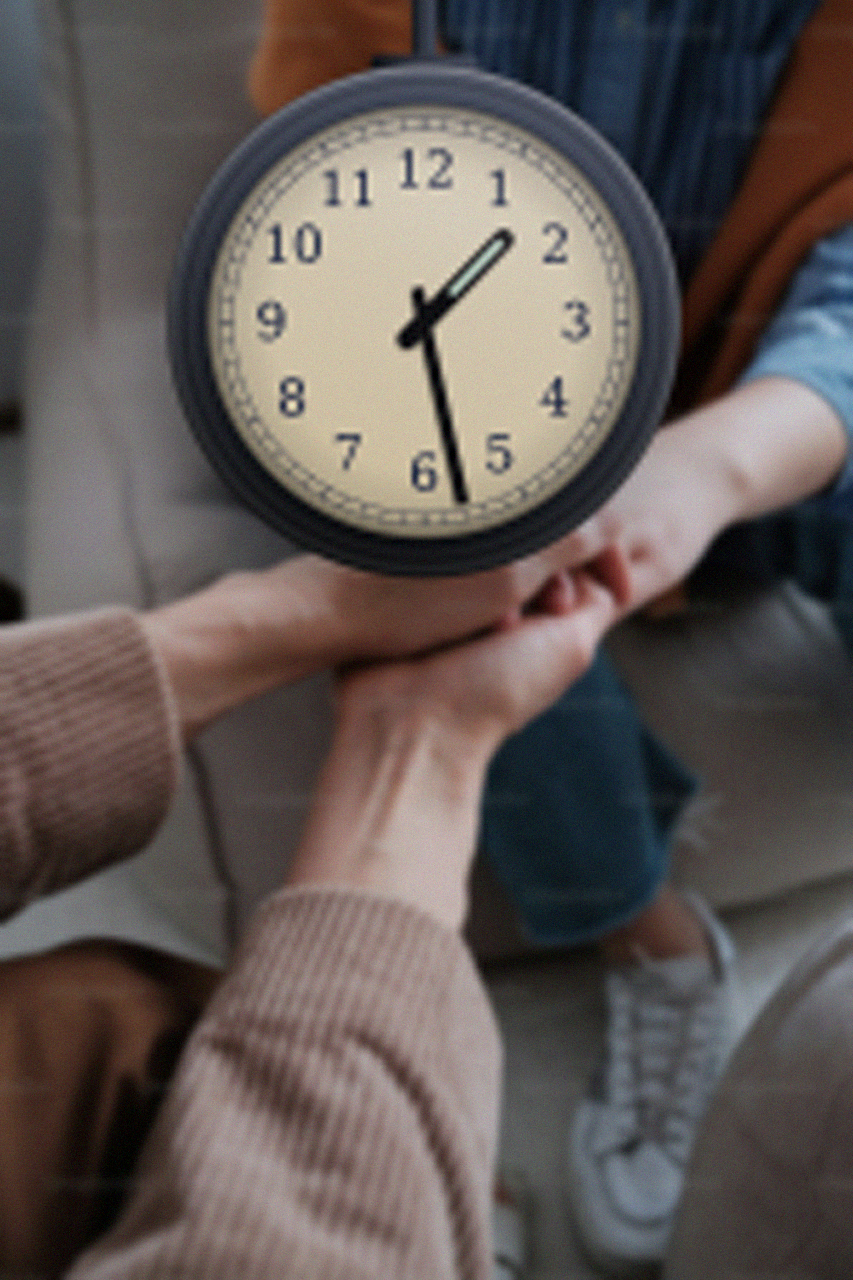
1.28
